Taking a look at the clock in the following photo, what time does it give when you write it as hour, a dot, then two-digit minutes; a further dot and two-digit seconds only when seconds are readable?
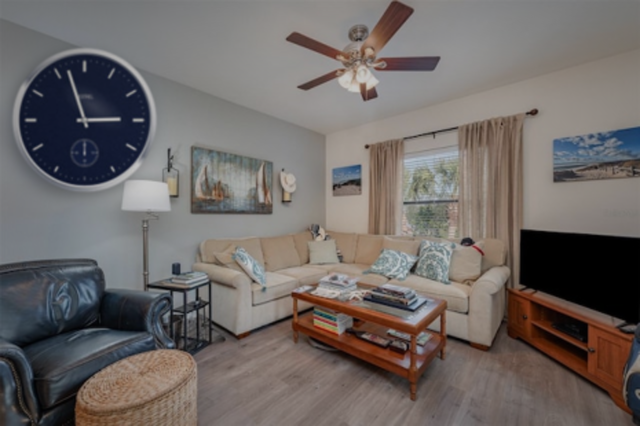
2.57
